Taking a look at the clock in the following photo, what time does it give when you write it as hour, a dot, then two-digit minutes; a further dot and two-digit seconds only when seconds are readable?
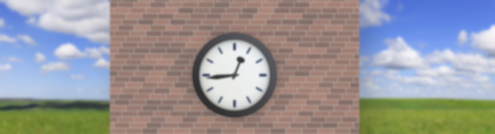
12.44
